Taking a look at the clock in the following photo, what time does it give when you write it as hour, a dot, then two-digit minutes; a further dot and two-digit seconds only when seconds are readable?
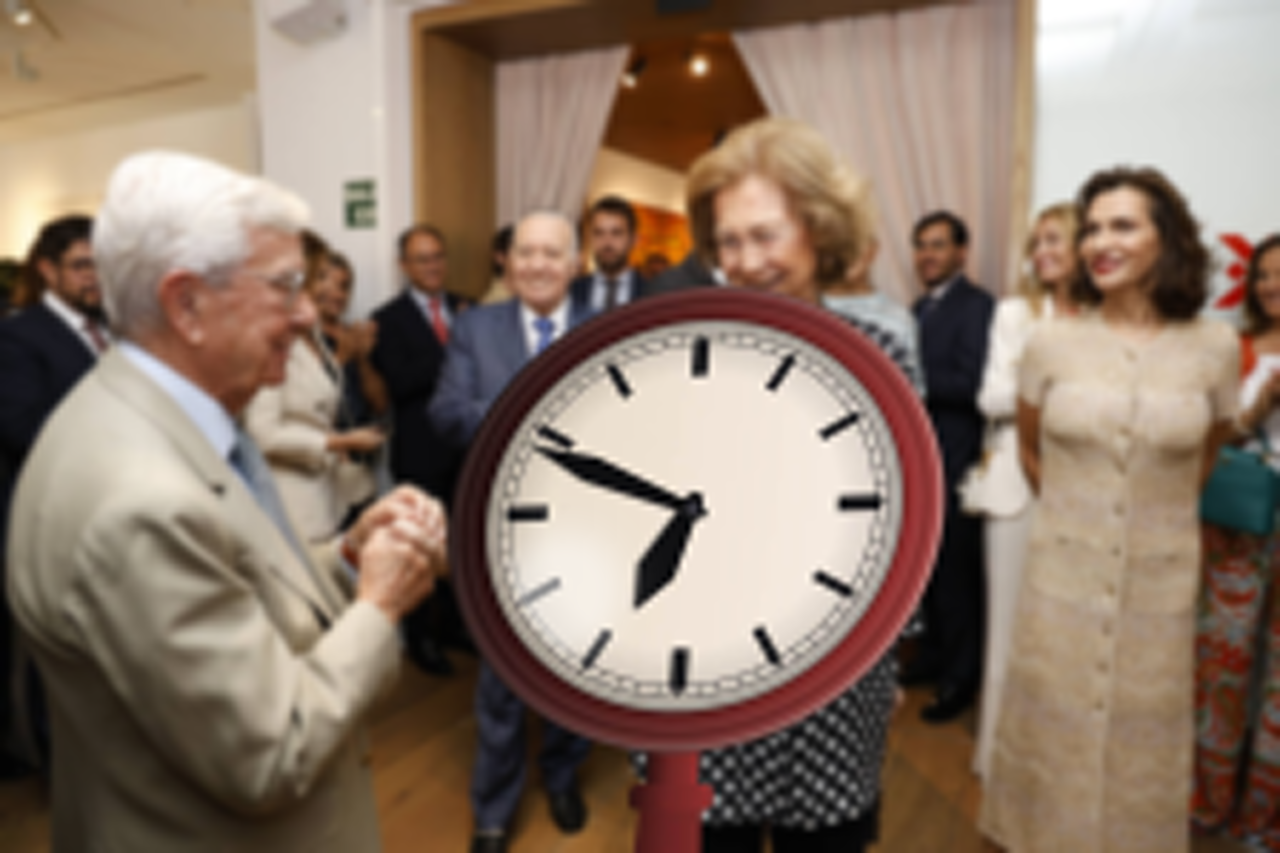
6.49
